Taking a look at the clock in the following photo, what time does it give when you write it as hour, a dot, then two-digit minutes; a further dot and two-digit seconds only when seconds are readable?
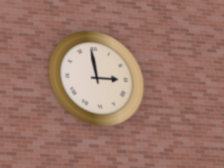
2.59
